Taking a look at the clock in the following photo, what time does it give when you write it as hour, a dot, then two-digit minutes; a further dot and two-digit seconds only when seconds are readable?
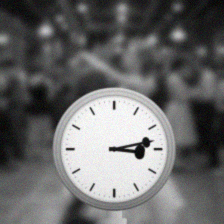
3.13
